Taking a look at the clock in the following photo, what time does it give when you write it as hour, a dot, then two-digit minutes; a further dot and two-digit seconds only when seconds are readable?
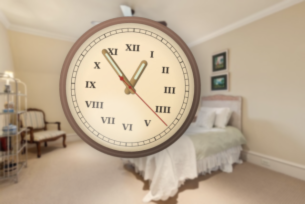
12.53.22
